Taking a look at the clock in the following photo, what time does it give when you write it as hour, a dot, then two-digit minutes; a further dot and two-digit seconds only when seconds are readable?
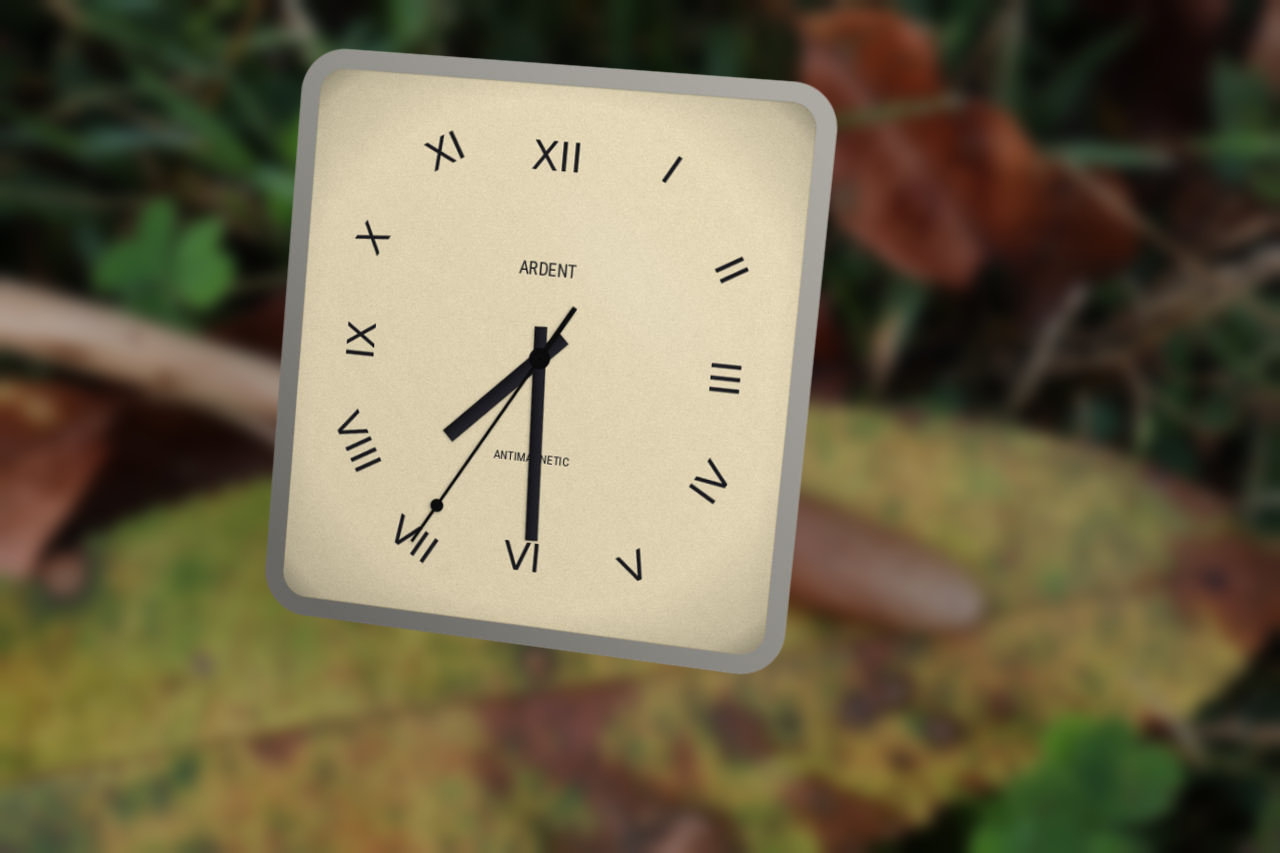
7.29.35
